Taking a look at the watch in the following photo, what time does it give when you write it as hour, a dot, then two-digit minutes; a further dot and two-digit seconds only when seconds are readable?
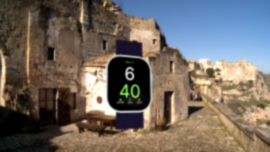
6.40
